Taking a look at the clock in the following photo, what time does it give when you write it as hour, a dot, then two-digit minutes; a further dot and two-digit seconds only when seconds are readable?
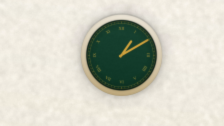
1.10
